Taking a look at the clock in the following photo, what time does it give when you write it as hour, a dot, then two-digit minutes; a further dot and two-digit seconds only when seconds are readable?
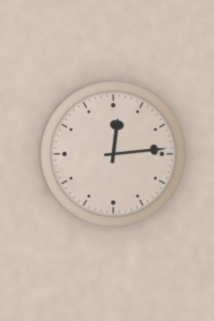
12.14
